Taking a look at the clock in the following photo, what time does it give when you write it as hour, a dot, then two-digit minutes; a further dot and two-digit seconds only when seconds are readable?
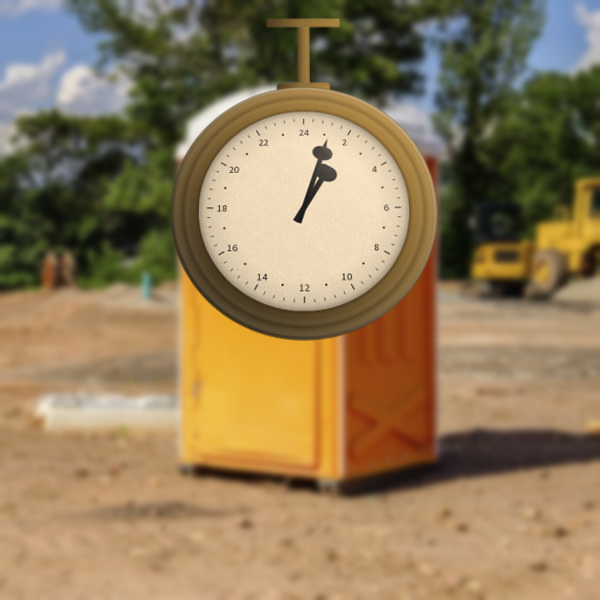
2.03
